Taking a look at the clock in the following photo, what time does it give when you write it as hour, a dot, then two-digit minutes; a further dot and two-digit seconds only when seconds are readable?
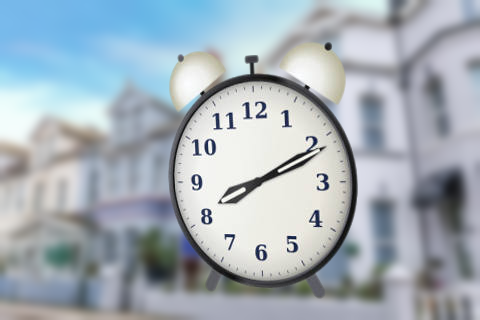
8.11
